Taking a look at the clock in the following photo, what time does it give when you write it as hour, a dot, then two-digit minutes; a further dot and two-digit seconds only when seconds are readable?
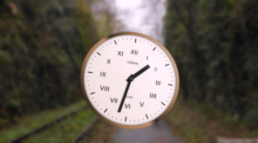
1.32
